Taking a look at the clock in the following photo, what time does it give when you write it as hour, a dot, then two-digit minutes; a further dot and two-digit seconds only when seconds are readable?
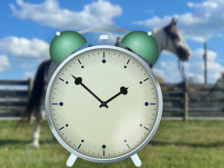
1.52
